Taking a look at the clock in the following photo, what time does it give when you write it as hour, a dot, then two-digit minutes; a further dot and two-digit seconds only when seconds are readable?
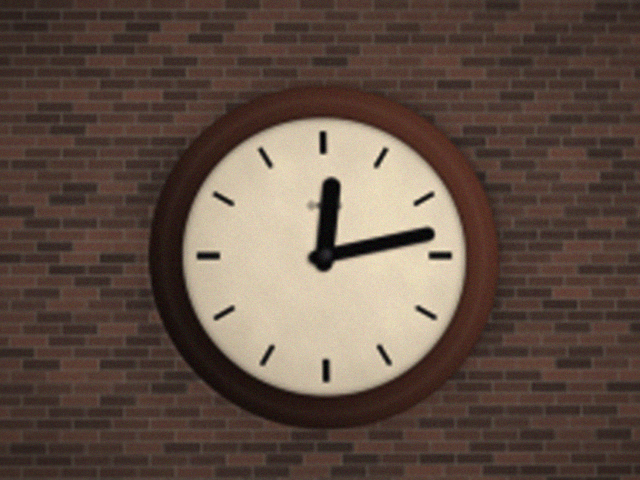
12.13
